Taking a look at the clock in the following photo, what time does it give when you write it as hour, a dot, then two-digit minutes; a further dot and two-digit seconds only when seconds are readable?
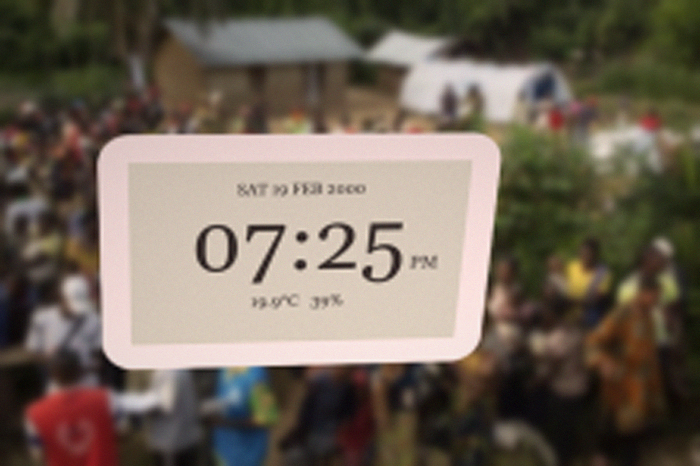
7.25
